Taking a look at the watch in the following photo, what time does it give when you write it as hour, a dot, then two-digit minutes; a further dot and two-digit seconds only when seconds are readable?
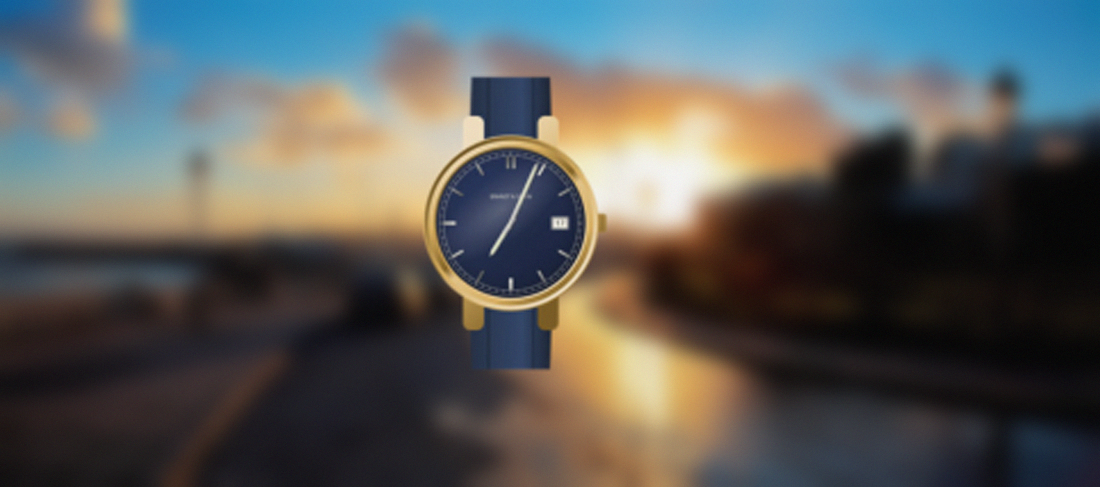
7.04
